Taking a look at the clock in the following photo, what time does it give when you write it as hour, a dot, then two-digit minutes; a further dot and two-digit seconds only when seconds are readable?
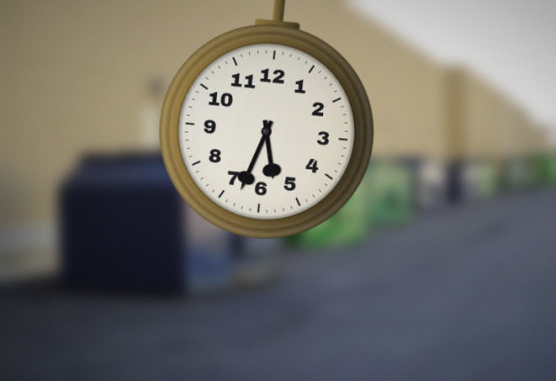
5.33
